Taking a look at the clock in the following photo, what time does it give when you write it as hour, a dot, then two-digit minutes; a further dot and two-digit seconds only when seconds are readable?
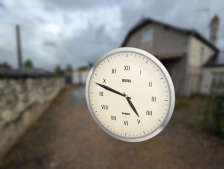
4.48
